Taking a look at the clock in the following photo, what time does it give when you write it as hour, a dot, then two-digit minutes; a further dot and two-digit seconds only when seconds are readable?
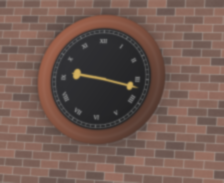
9.17
